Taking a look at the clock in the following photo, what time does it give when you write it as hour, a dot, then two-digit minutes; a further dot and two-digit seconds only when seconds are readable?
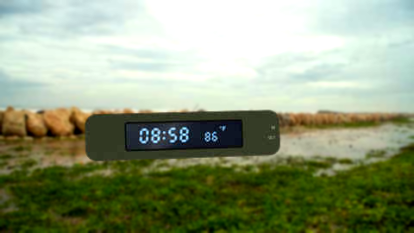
8.58
